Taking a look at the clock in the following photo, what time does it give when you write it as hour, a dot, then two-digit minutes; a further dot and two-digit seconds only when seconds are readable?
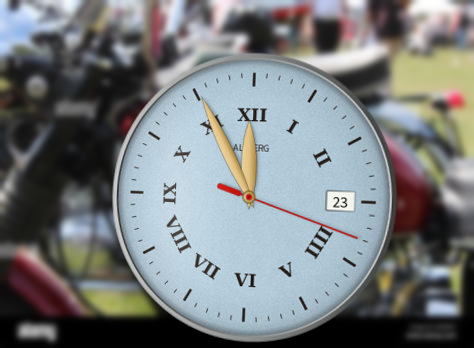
11.55.18
